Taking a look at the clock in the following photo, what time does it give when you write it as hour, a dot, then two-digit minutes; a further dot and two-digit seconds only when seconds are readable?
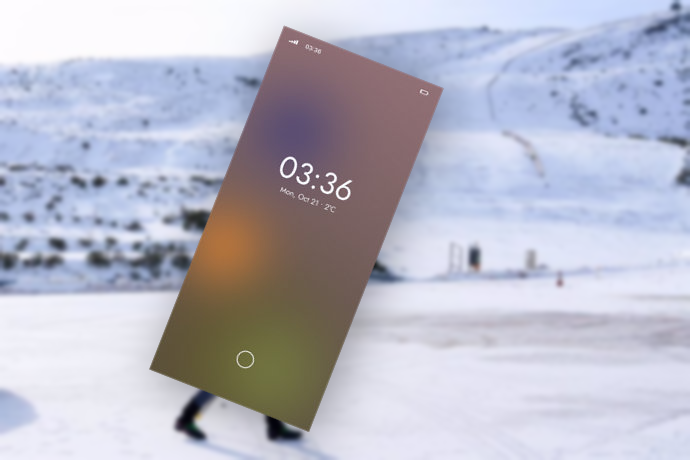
3.36
